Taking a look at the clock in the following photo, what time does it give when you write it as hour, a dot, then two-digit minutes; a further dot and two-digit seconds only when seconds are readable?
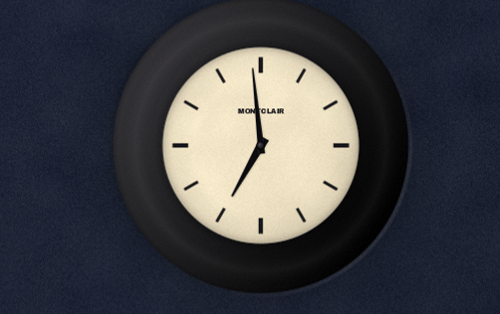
6.59
